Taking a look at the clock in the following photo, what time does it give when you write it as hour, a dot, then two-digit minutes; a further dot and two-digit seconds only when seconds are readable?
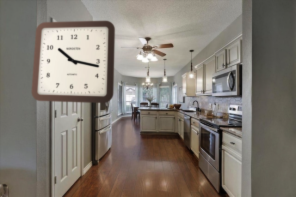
10.17
